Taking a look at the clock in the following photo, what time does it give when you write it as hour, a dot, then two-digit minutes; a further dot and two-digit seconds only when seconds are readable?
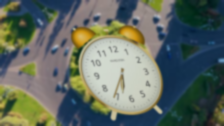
6.36
